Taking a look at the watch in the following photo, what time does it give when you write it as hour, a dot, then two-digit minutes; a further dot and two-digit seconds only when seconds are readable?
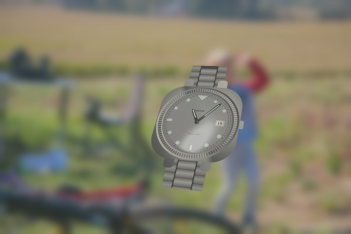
11.07
